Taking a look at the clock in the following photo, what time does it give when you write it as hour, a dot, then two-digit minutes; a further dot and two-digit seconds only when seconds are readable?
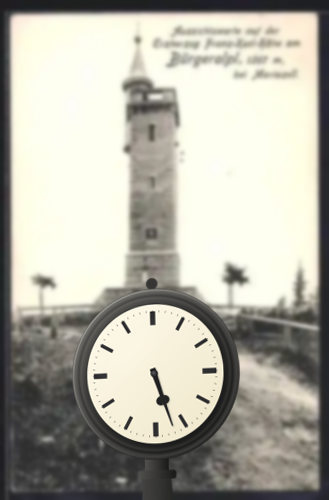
5.27
